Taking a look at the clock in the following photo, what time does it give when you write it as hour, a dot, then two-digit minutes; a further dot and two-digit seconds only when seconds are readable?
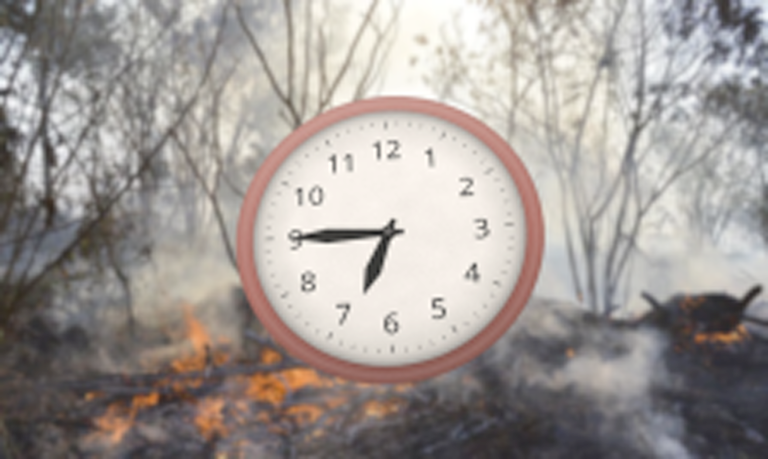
6.45
